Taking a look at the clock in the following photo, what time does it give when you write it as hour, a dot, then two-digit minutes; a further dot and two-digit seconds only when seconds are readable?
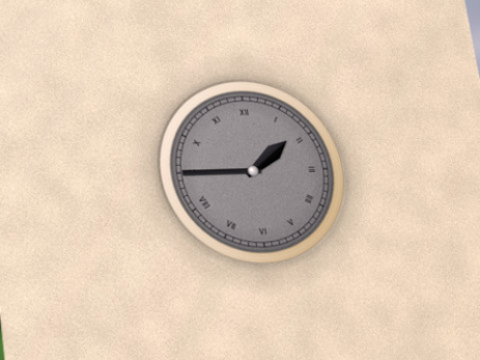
1.45
